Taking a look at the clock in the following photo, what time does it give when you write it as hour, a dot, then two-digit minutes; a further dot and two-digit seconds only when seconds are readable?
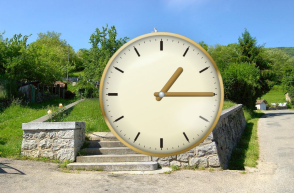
1.15
